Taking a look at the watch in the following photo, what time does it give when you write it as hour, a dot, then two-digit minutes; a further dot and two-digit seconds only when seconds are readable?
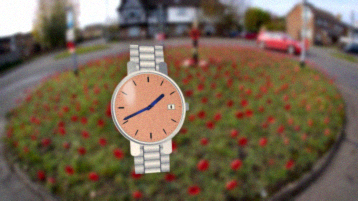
1.41
